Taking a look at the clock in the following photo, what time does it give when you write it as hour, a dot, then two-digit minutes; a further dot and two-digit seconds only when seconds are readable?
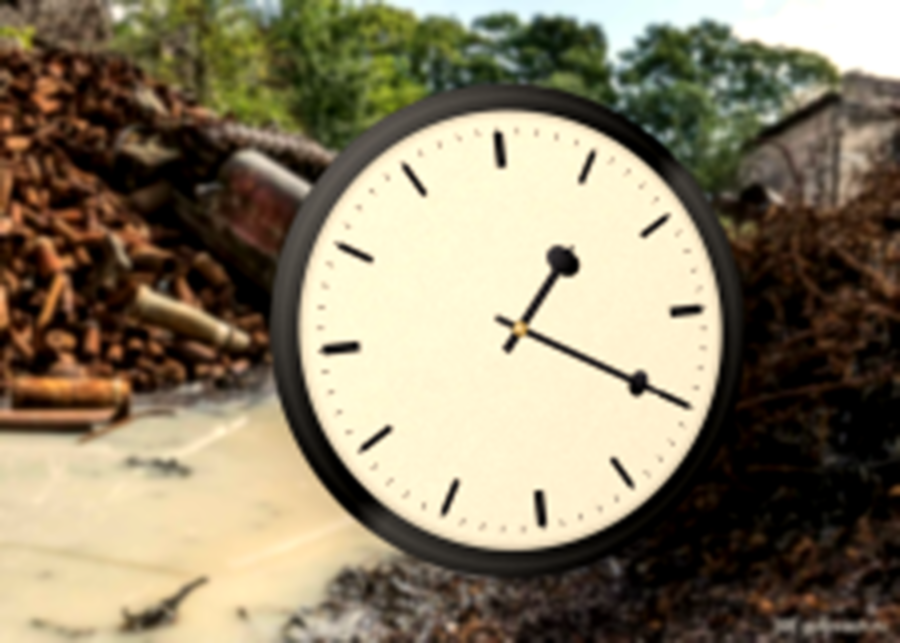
1.20
